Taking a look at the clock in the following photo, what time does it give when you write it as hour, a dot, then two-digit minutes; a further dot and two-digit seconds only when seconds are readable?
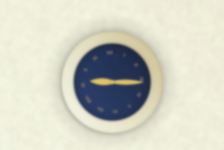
9.16
